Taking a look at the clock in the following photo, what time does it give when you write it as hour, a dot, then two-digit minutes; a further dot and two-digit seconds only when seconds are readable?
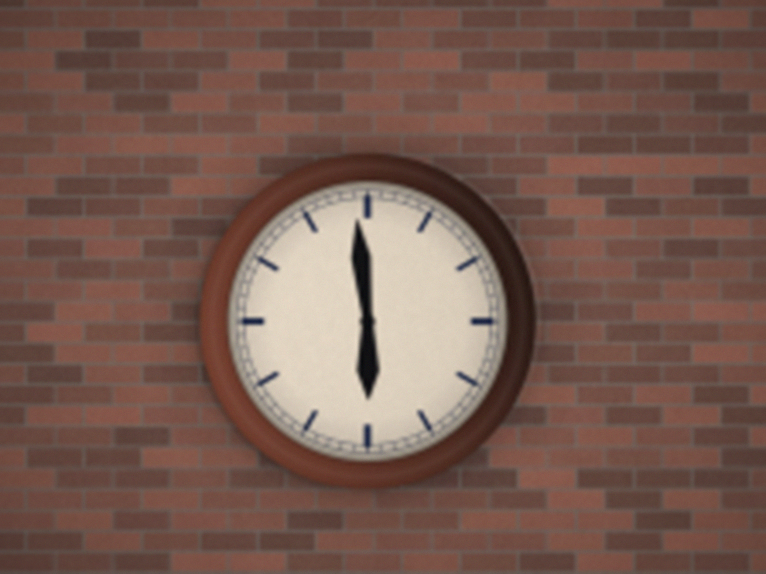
5.59
